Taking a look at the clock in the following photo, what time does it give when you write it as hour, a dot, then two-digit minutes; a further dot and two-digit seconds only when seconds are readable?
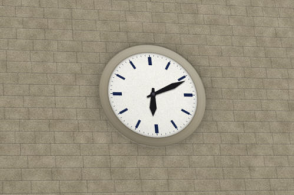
6.11
